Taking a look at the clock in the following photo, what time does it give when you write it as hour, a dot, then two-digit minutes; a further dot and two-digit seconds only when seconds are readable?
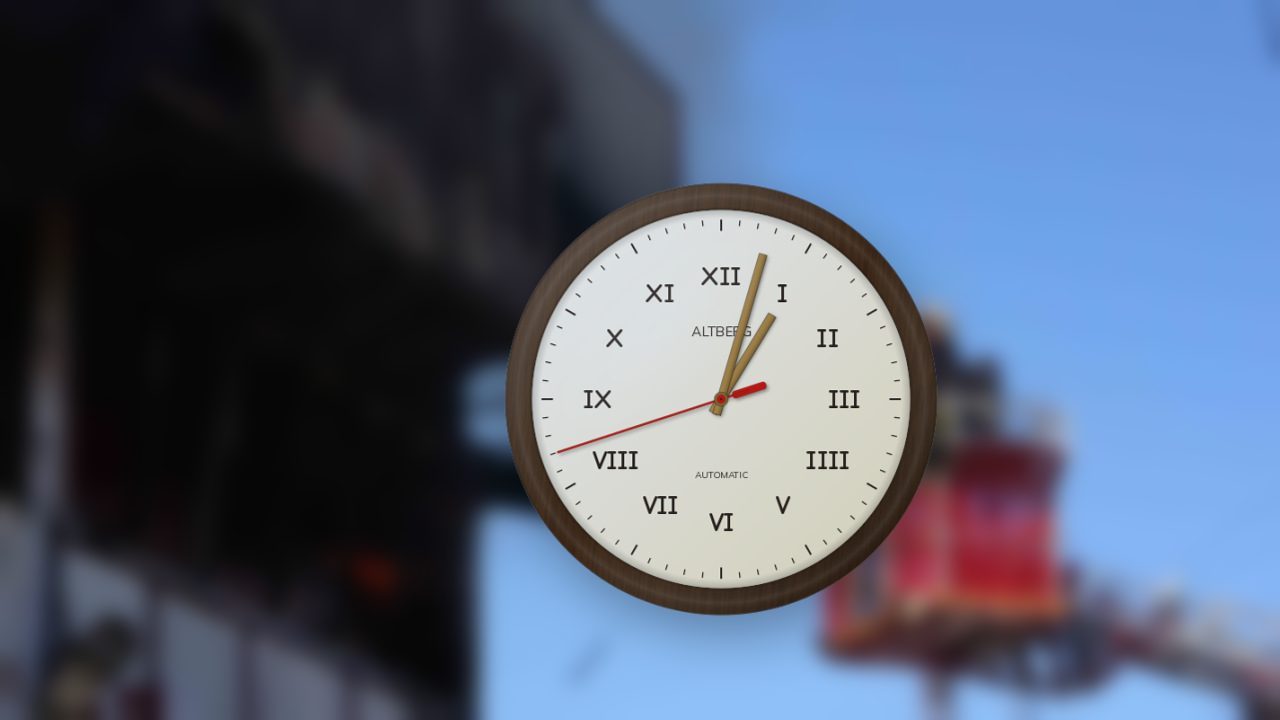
1.02.42
